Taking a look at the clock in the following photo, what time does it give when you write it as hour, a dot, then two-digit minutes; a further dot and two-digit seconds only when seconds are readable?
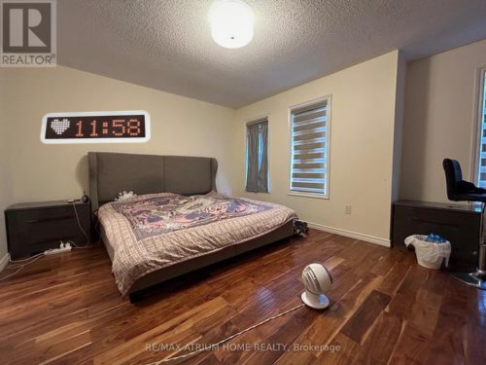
11.58
